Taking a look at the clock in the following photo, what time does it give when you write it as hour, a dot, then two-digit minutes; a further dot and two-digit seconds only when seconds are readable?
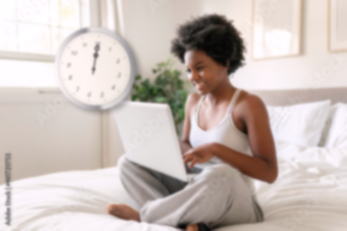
12.00
